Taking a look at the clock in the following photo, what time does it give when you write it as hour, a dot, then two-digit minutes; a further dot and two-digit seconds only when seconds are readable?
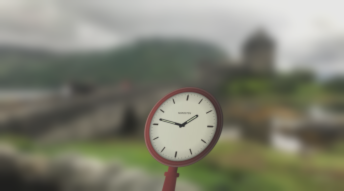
1.47
